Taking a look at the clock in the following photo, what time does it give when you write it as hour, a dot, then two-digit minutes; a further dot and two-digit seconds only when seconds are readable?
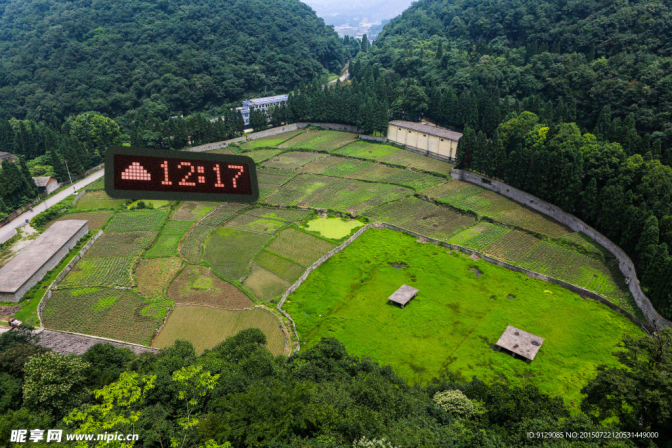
12.17
